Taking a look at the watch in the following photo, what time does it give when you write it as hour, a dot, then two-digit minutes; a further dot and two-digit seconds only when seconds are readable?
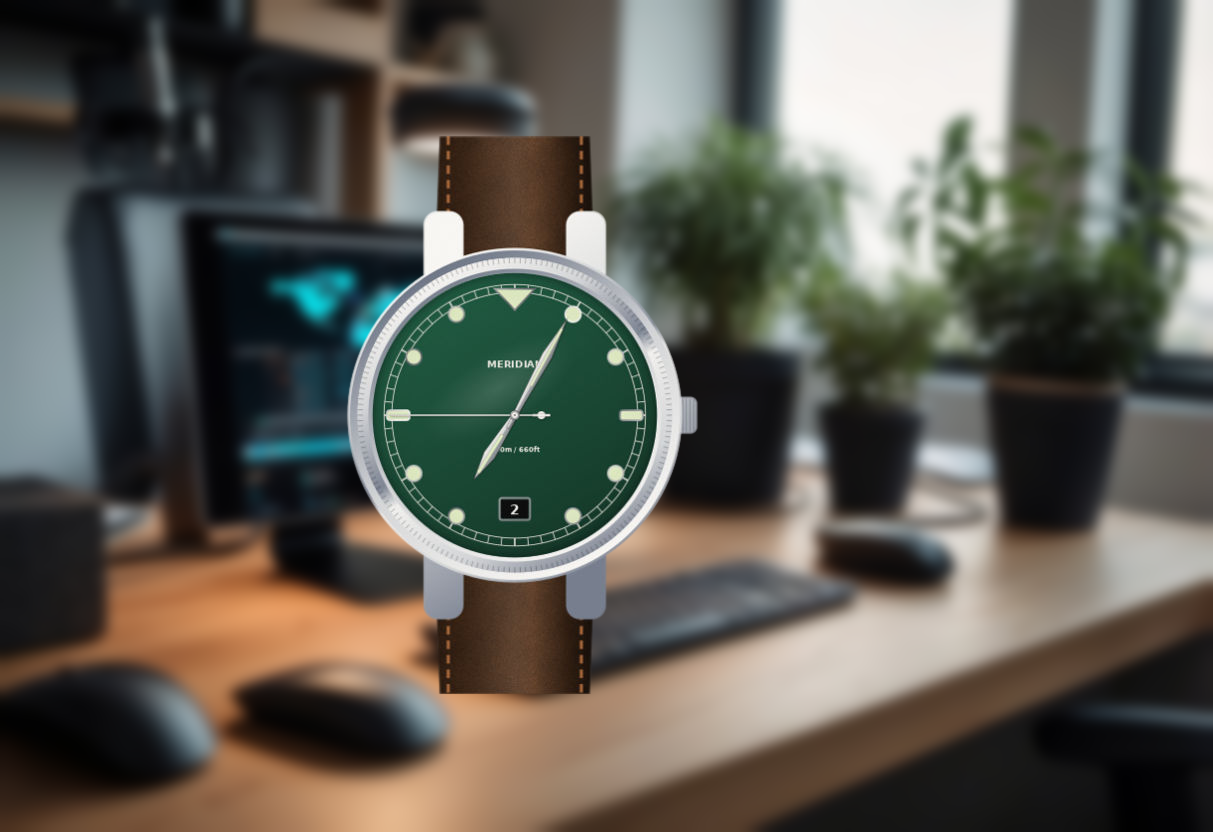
7.04.45
